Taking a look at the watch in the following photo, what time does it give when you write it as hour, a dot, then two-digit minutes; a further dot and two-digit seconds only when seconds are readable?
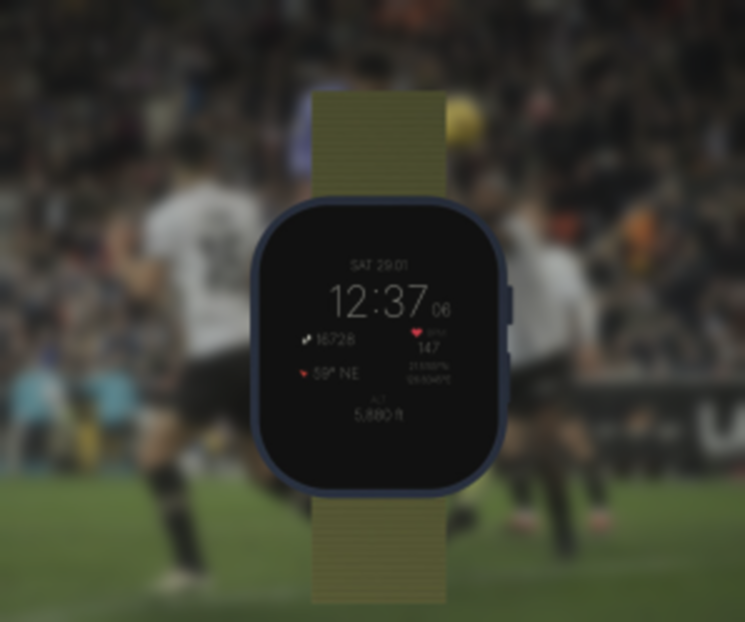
12.37
